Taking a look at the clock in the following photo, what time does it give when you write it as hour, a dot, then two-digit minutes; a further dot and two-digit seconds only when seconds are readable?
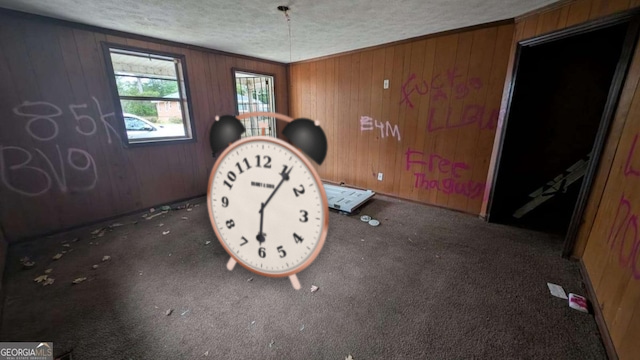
6.06
